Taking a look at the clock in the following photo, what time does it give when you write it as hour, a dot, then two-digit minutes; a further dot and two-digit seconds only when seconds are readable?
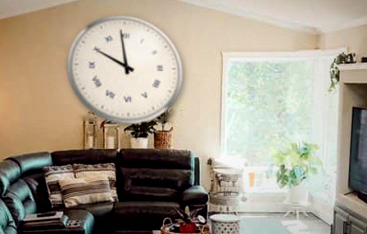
9.59
